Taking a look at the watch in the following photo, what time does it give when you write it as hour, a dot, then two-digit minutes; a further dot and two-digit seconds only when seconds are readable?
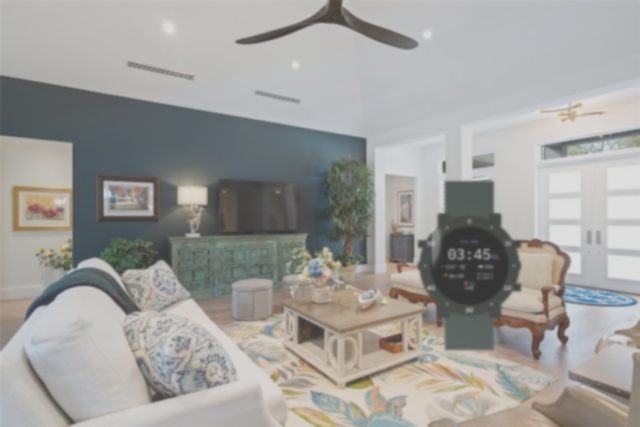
3.45
